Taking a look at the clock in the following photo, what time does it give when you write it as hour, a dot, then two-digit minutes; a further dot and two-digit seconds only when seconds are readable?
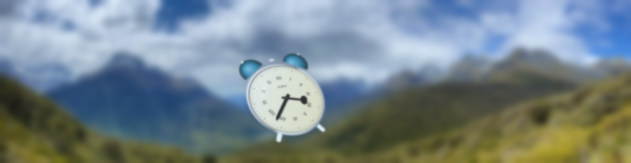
3.37
